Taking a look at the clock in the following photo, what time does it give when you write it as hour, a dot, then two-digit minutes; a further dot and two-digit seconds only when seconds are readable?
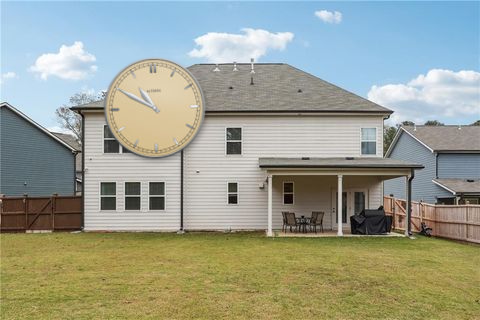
10.50
